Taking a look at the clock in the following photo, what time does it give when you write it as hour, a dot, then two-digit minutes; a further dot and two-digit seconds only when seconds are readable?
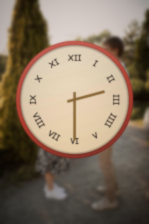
2.30
